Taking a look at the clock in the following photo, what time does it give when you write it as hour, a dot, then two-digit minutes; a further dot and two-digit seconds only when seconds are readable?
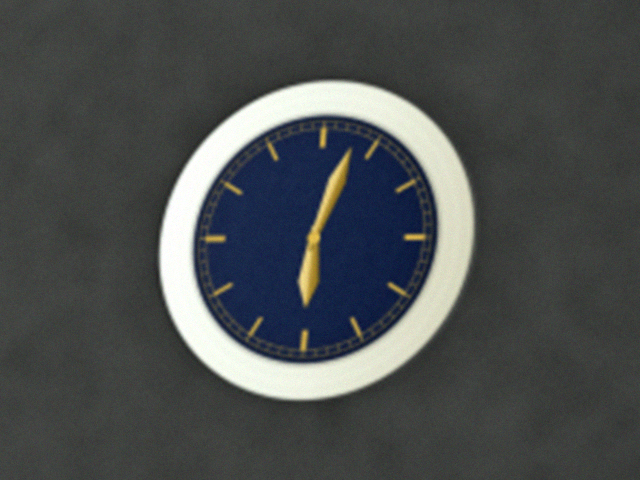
6.03
